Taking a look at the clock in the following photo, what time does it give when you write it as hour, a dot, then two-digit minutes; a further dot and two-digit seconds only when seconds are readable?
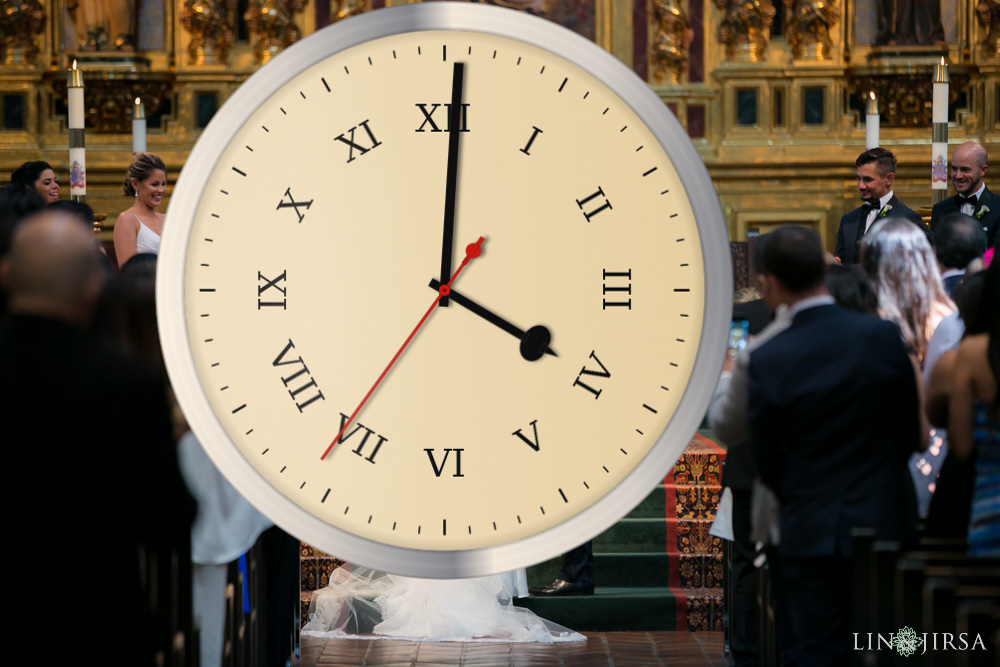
4.00.36
